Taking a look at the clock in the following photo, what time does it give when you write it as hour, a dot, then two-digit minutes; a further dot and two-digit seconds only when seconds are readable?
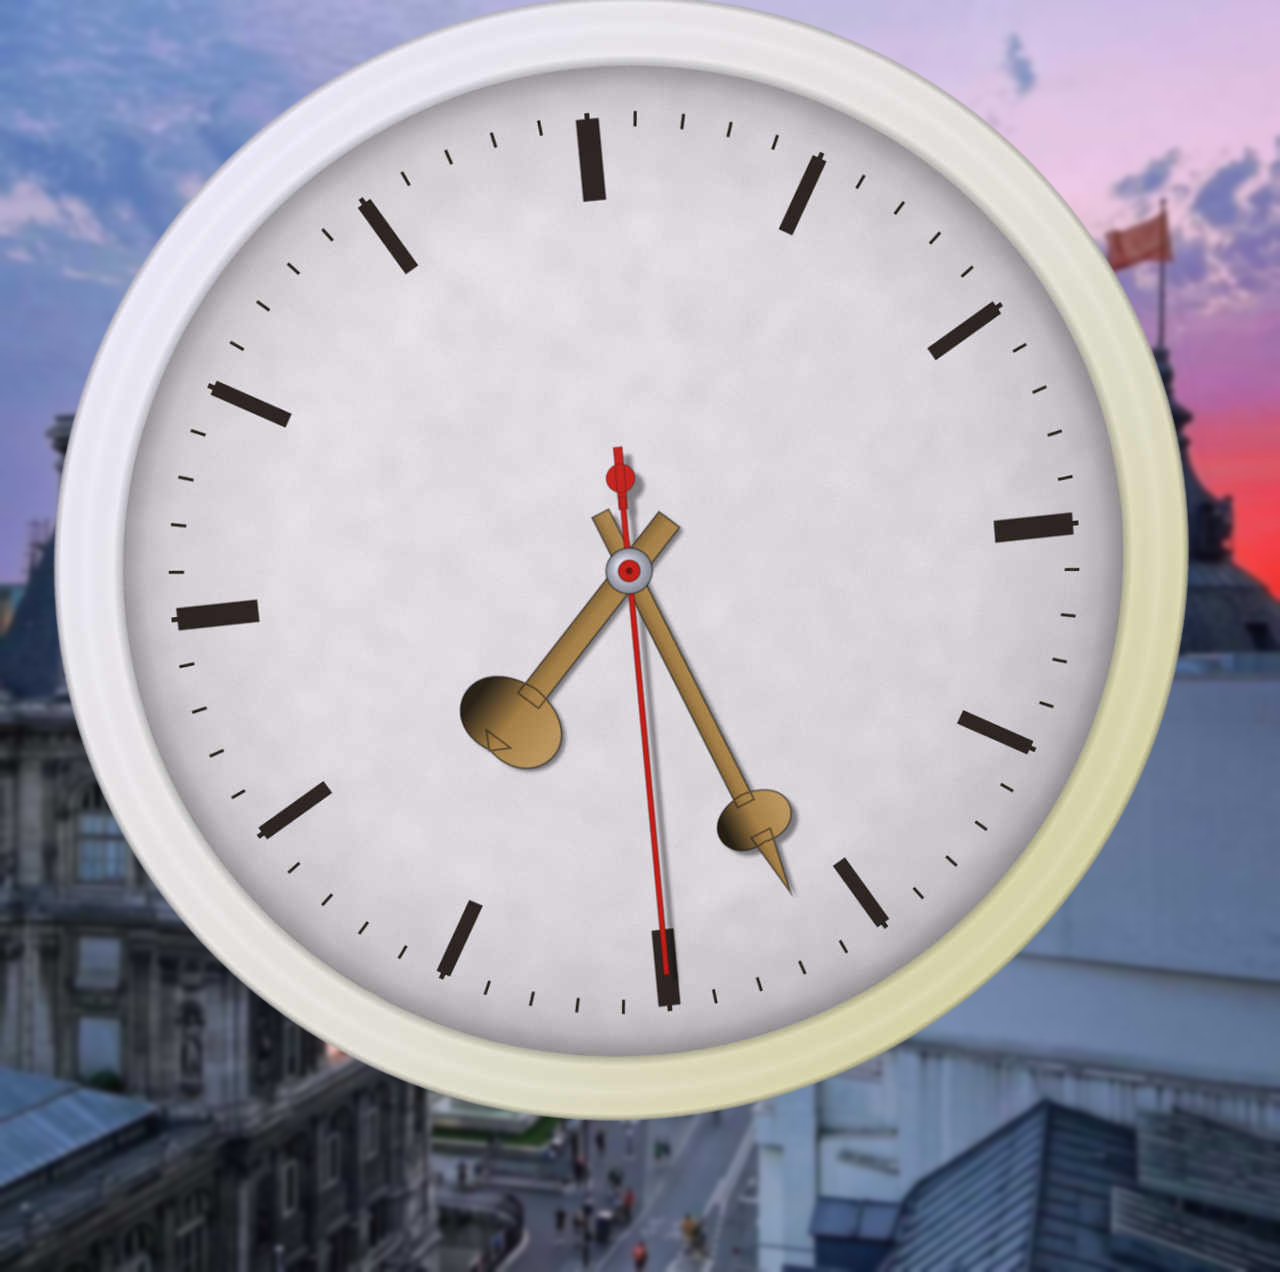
7.26.30
